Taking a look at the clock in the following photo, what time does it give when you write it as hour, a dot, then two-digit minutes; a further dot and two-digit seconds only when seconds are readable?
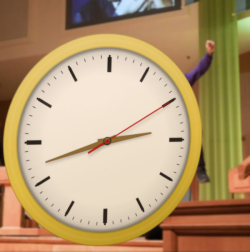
2.42.10
